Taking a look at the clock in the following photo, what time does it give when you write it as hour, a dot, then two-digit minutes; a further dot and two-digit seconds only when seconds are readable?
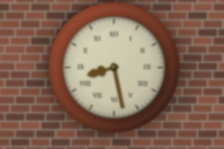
8.28
